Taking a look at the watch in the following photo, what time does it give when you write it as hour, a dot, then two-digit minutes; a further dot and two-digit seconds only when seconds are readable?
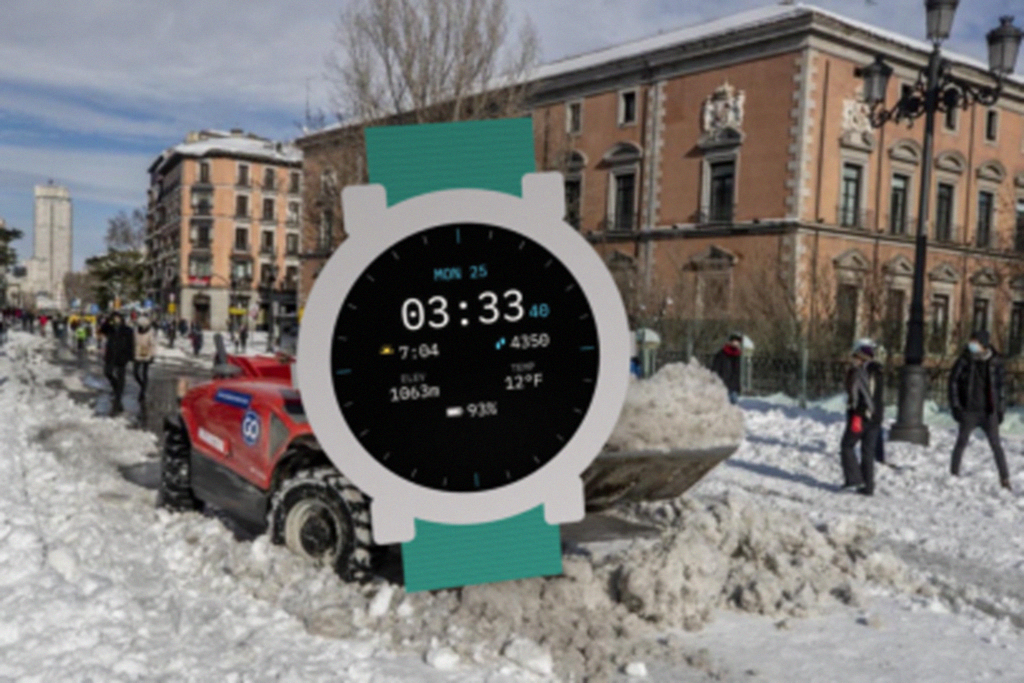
3.33
